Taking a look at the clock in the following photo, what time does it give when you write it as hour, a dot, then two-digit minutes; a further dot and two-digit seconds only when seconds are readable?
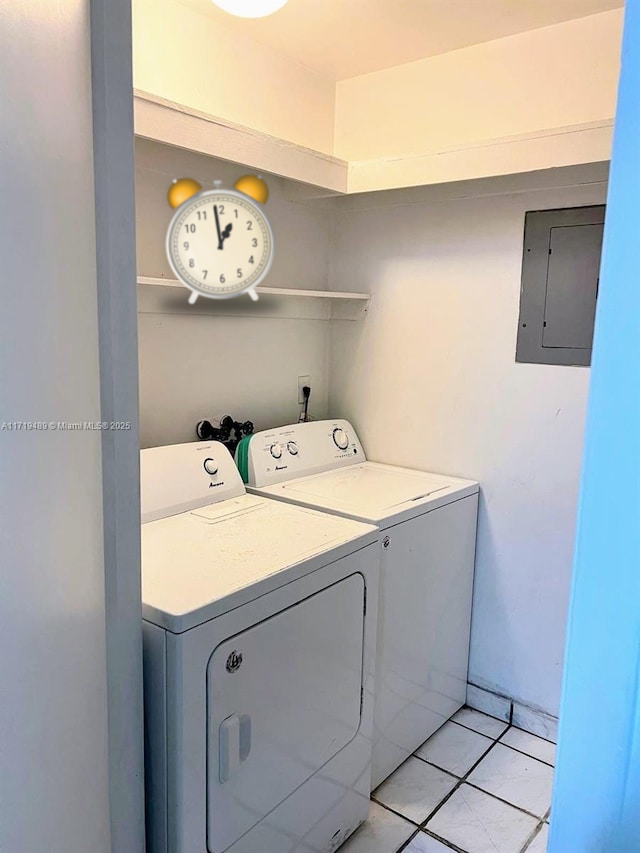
12.59
